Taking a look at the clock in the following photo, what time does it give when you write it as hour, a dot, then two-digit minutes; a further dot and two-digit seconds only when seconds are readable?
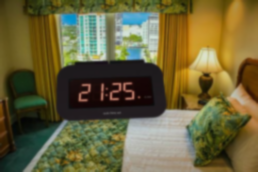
21.25
